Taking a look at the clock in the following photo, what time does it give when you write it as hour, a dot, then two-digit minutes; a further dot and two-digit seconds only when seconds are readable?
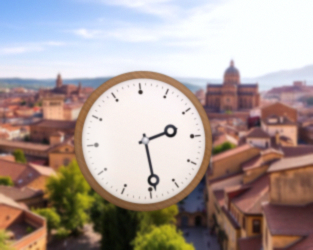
2.29
